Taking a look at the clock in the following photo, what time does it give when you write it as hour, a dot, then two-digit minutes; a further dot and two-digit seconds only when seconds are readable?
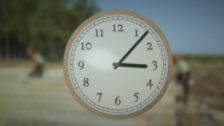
3.07
